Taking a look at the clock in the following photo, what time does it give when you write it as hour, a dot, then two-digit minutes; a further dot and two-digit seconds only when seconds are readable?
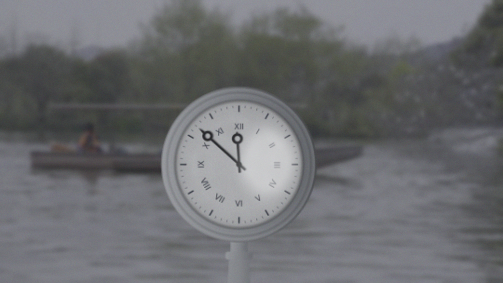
11.52
